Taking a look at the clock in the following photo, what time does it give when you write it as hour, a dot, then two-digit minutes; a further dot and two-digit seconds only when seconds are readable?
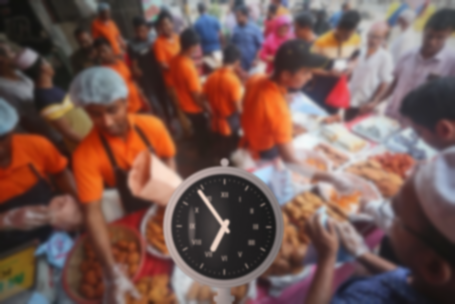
6.54
